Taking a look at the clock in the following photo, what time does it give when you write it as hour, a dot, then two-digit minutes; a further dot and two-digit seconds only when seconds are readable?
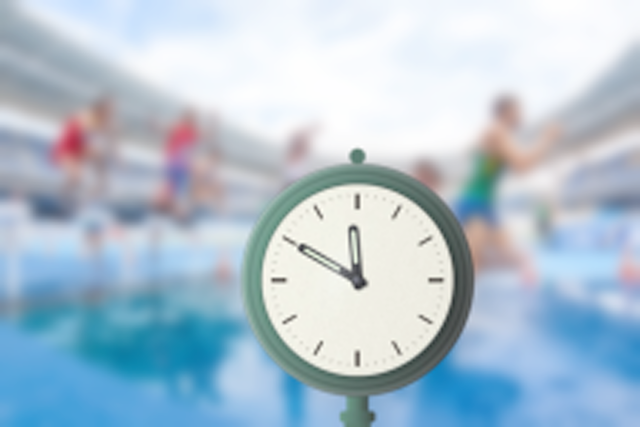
11.50
